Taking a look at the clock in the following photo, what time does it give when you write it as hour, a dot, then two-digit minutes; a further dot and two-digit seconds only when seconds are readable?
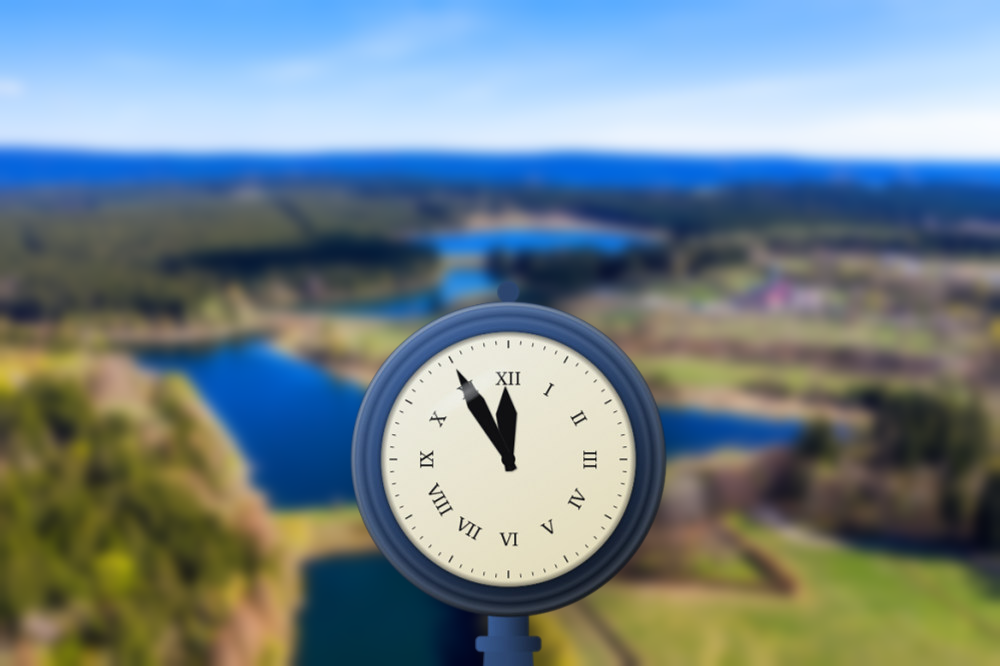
11.55
